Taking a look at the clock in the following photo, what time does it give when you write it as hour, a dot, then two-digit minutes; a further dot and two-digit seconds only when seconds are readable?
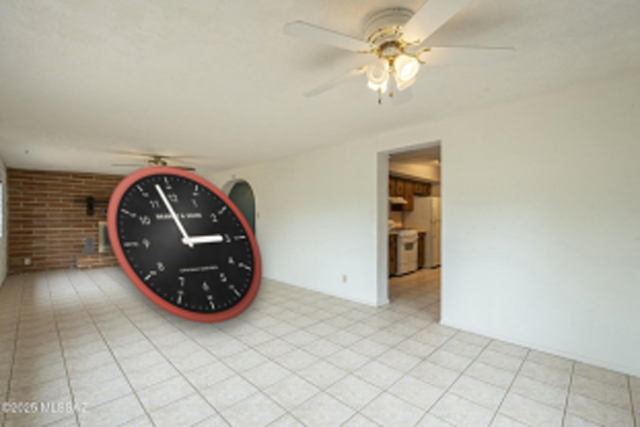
2.58
